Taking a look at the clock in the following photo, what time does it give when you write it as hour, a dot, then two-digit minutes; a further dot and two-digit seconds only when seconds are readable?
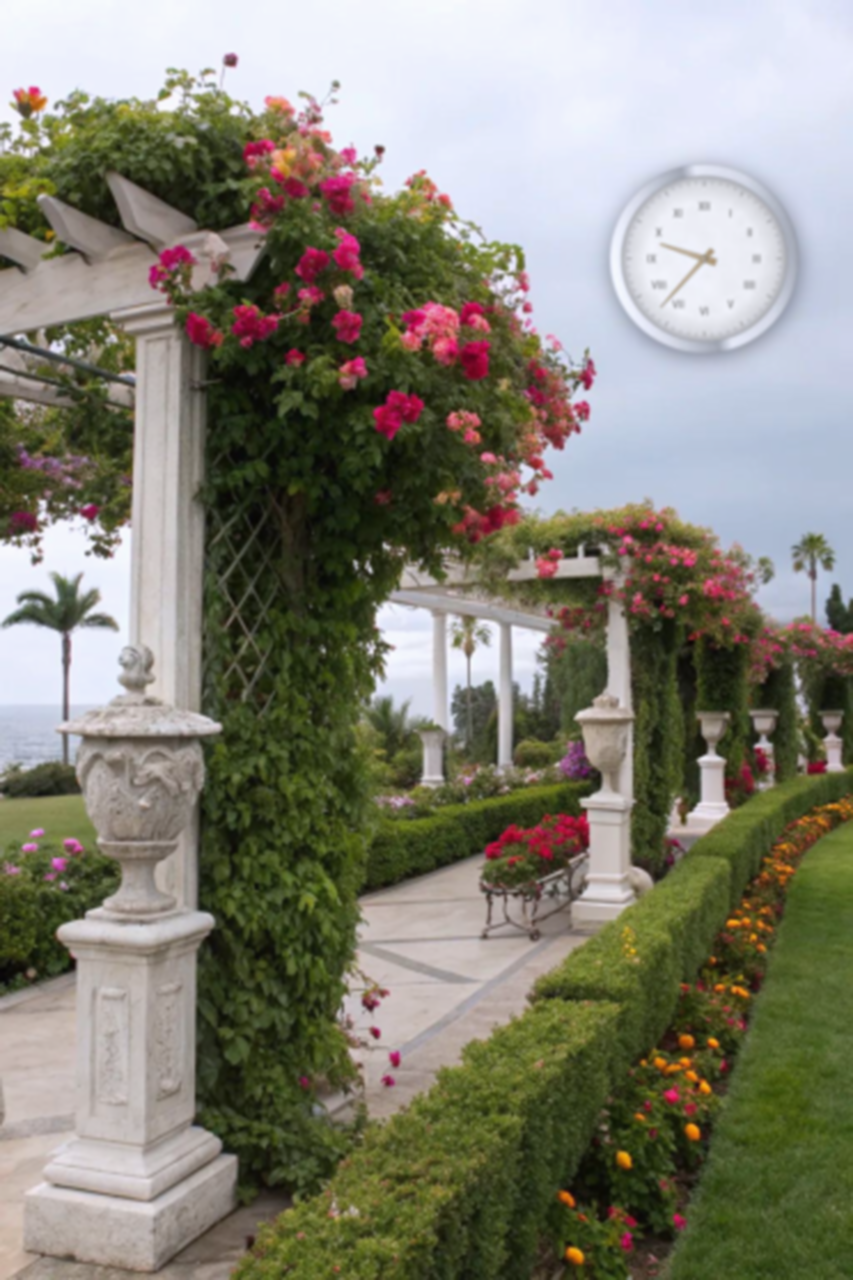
9.37
